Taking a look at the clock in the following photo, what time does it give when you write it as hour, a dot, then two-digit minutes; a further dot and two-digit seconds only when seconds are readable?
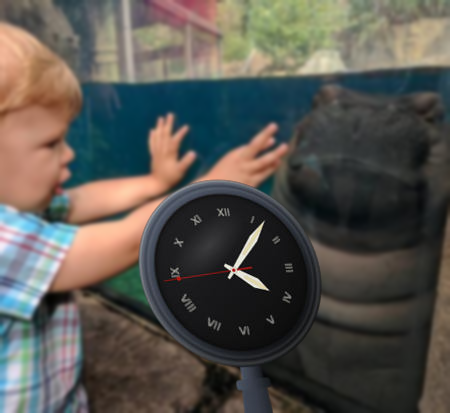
4.06.44
